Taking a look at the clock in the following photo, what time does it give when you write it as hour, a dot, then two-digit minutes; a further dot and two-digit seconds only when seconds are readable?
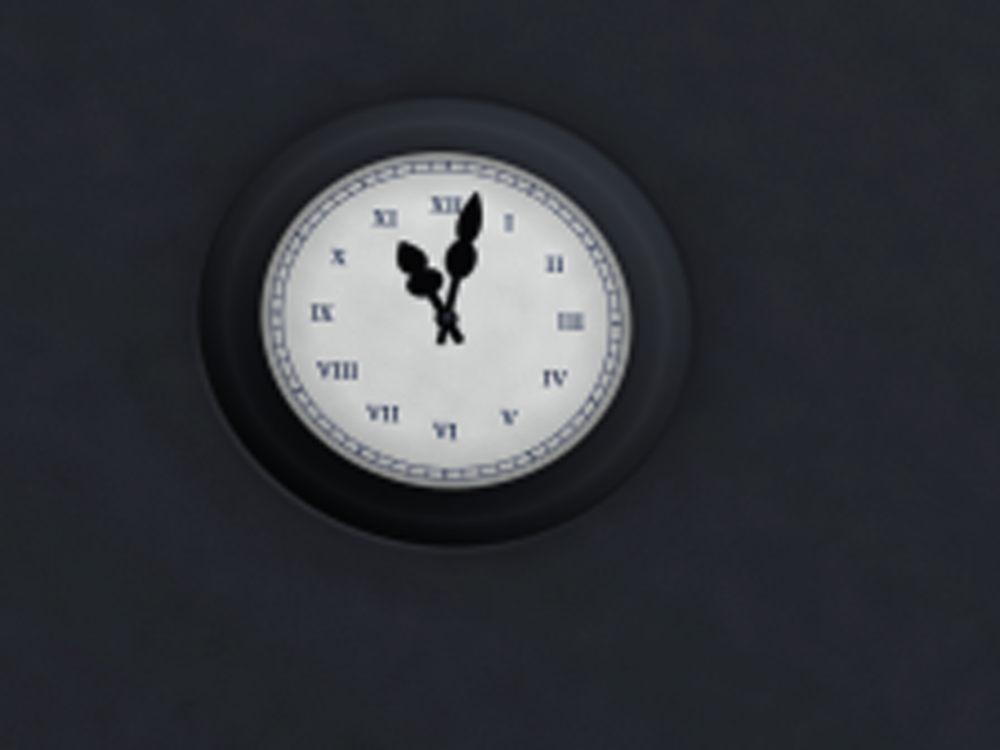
11.02
